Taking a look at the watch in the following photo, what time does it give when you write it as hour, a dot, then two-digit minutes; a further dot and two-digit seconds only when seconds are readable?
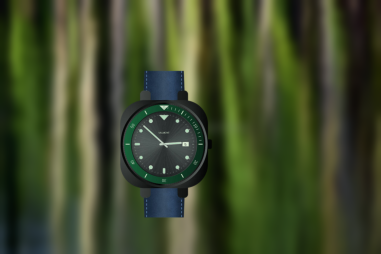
2.52
